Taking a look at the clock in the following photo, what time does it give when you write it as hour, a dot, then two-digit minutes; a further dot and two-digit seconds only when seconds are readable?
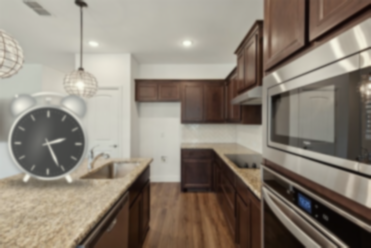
2.26
